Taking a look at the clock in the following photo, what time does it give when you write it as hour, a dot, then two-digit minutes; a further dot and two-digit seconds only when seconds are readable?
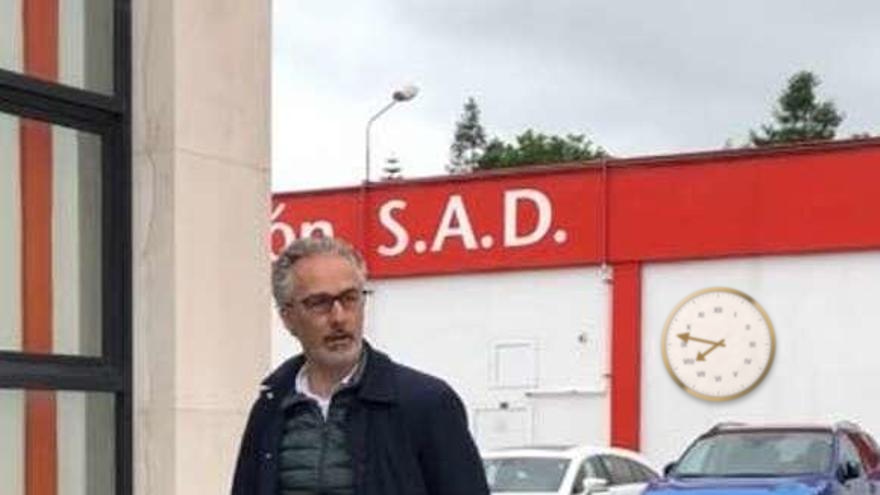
7.47
